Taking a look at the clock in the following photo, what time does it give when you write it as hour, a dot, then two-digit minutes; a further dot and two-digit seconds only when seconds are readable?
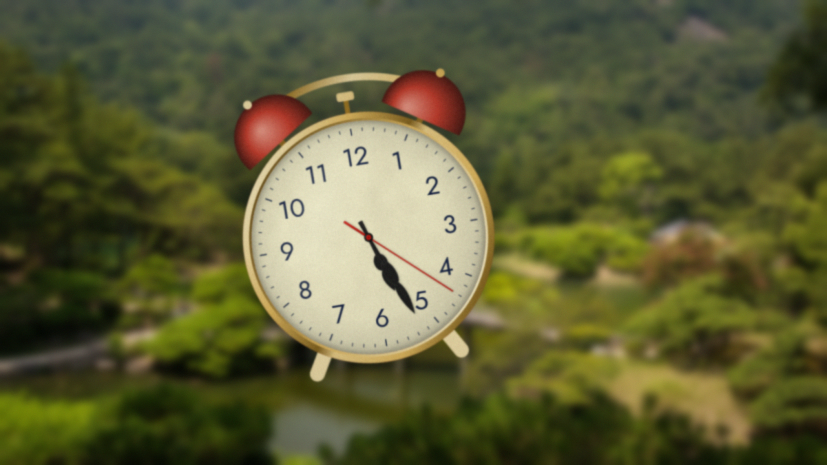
5.26.22
